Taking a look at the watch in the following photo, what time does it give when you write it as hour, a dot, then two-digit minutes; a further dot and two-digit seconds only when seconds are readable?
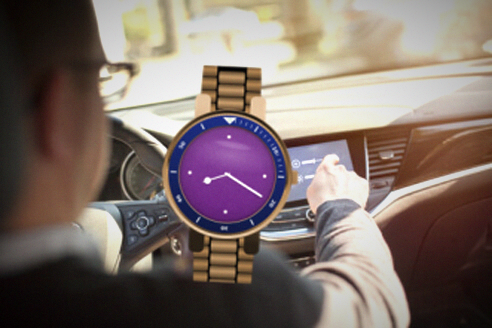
8.20
